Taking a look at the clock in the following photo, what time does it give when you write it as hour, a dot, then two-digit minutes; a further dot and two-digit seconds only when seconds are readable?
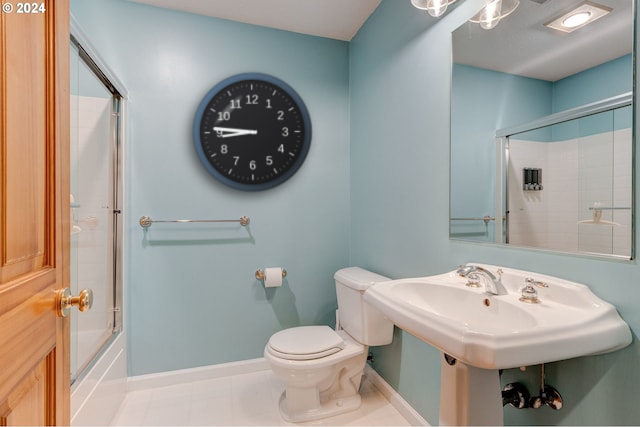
8.46
